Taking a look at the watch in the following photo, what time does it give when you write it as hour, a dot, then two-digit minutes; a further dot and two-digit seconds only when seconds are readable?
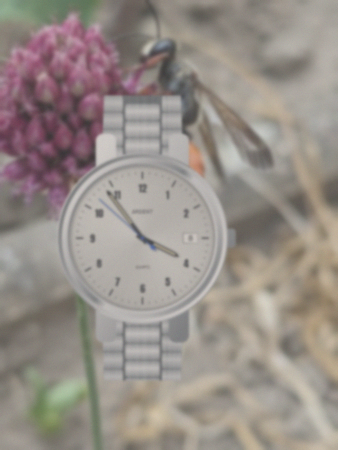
3.53.52
